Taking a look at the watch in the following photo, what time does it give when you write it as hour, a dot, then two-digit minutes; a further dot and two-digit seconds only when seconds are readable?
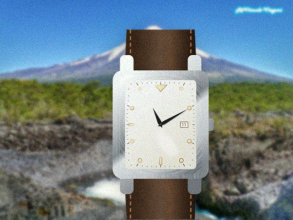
11.10
